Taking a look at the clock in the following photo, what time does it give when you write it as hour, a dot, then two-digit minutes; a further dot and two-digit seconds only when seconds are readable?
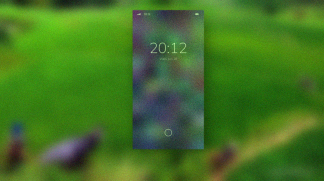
20.12
